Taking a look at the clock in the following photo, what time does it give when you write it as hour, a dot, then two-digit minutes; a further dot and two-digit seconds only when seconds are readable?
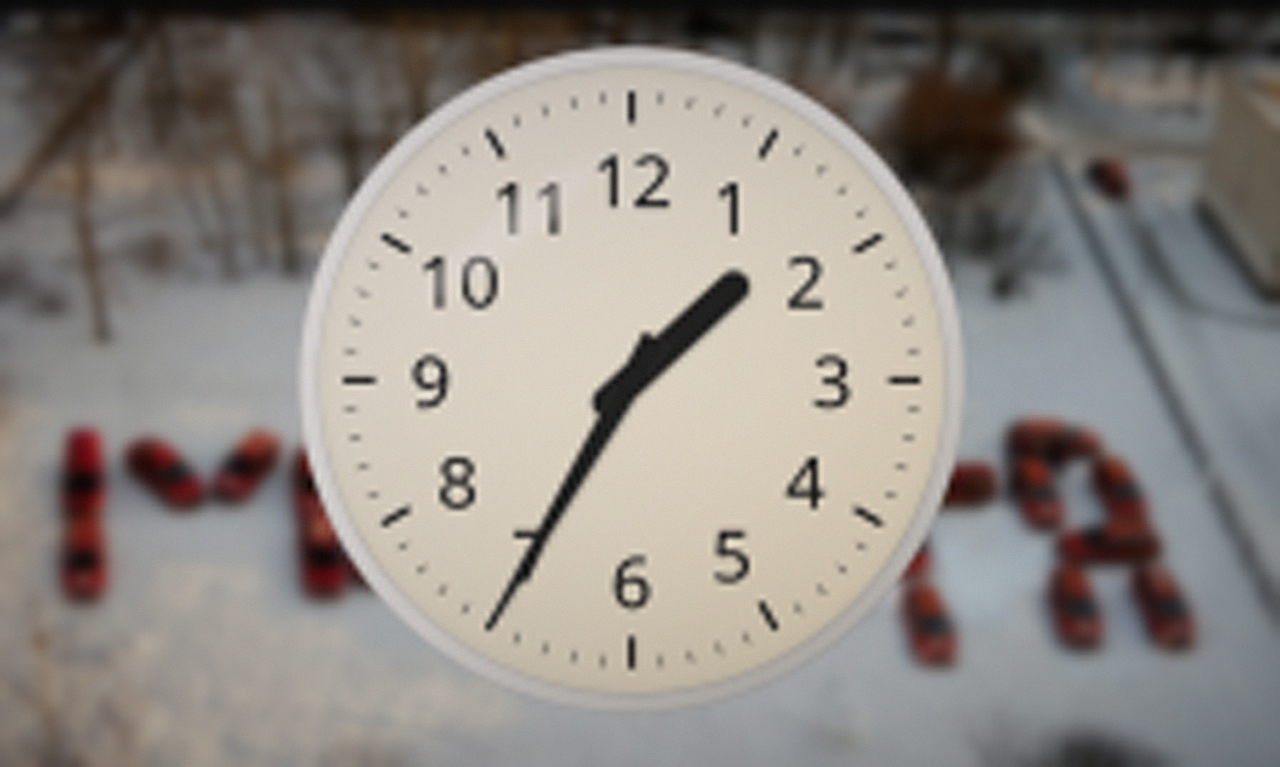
1.35
